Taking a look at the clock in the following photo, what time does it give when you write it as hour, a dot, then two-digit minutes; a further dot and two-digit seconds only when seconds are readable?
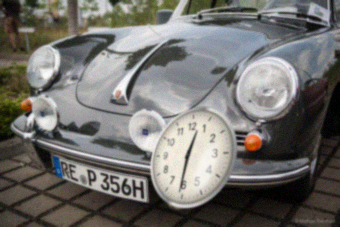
12.31
